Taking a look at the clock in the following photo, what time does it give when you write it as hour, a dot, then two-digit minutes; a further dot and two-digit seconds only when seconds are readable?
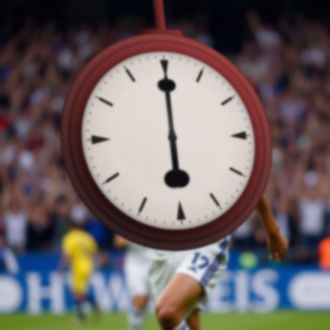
6.00
